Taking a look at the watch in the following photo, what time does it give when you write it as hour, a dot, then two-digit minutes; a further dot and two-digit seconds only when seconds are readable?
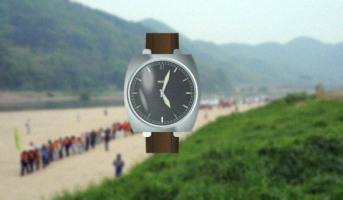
5.03
